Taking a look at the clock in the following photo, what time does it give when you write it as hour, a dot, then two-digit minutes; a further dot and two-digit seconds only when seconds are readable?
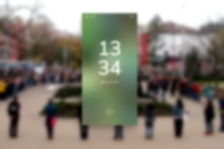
13.34
